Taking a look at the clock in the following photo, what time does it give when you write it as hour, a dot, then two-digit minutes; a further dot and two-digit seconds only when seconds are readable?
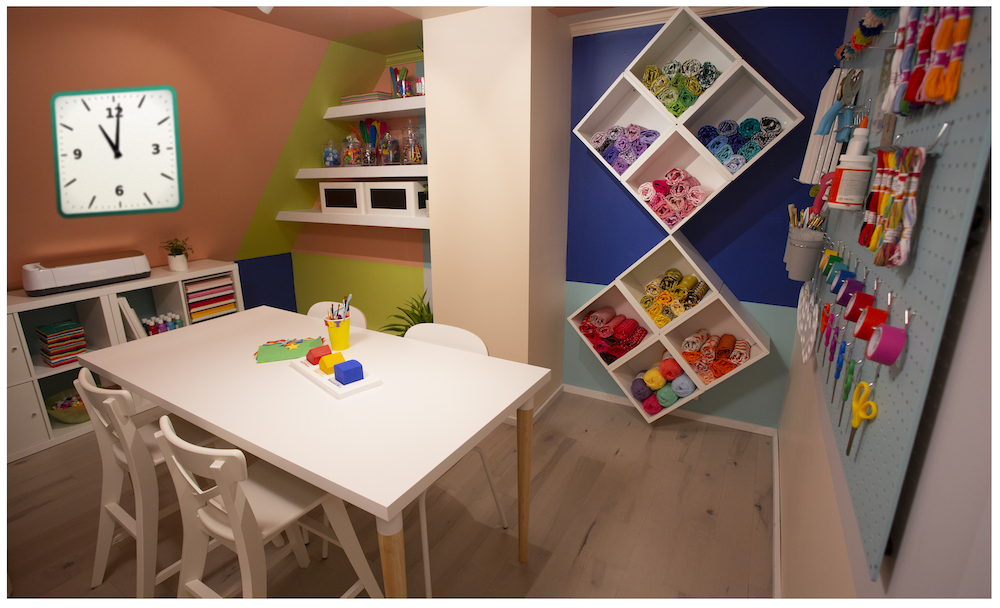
11.01
